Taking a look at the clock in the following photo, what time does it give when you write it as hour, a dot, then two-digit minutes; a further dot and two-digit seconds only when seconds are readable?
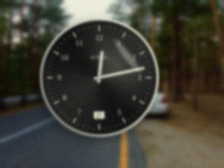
12.13
